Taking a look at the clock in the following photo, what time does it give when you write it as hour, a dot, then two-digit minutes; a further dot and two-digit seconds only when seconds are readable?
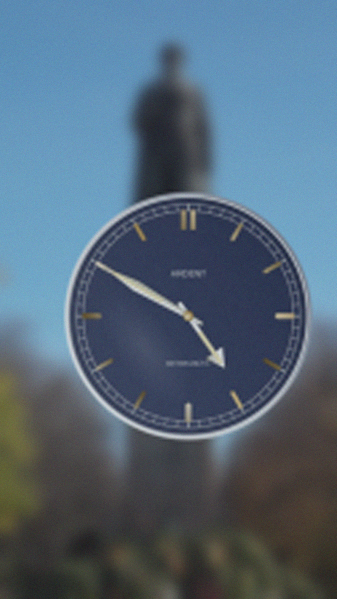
4.50
